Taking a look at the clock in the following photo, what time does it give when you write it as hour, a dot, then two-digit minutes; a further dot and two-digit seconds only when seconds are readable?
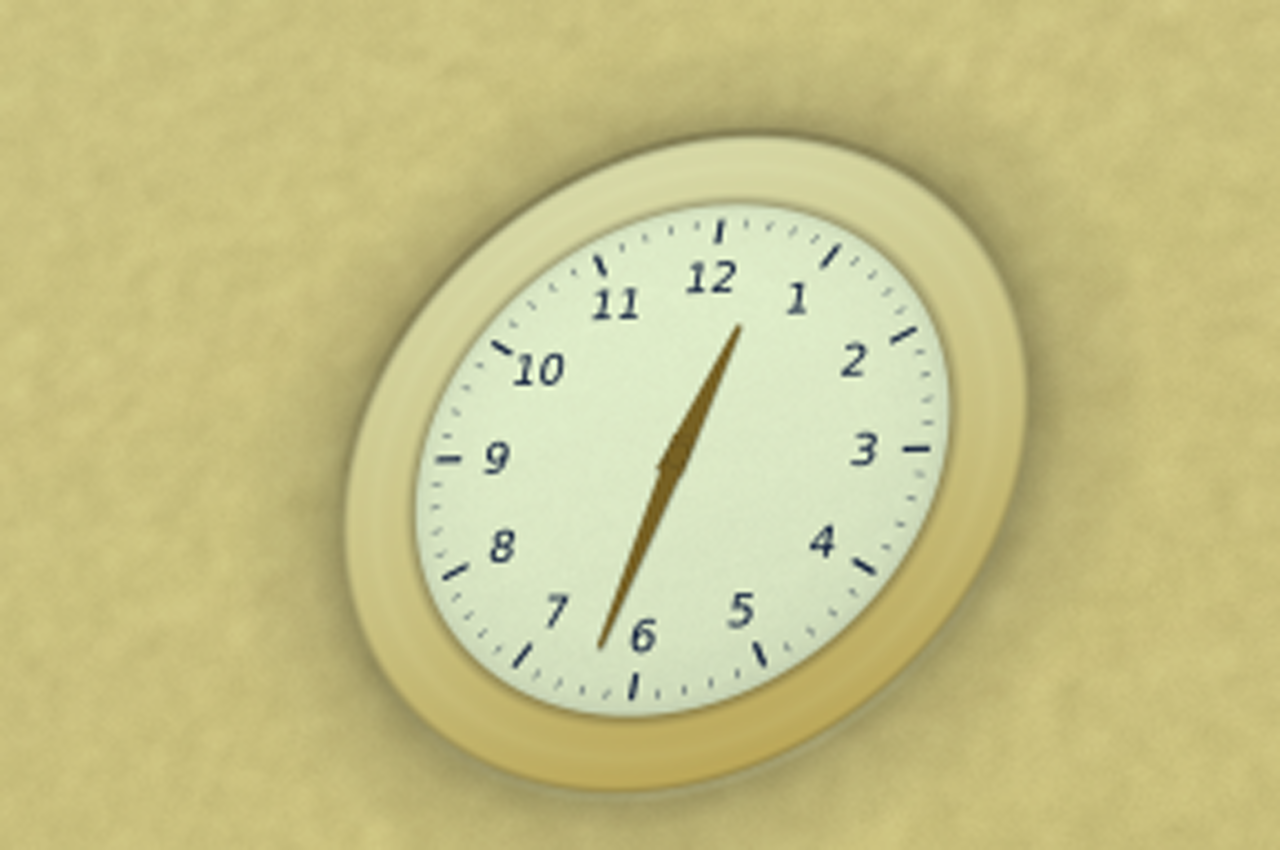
12.32
